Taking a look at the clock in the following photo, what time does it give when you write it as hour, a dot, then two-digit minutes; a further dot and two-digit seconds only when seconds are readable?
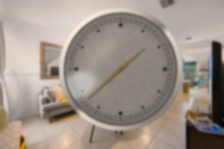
1.38
